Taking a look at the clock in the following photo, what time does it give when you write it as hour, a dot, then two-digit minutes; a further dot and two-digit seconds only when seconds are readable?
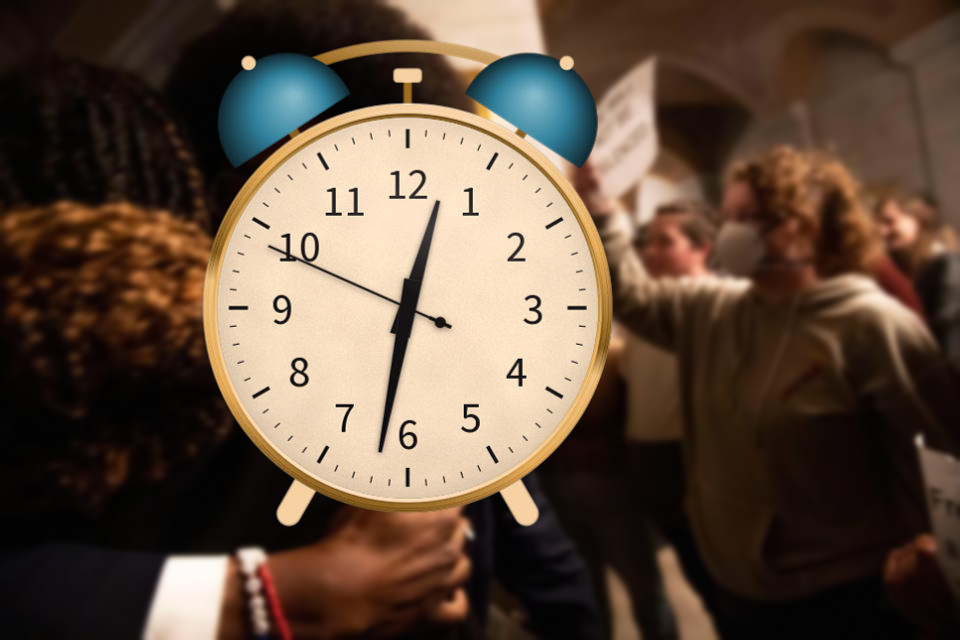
12.31.49
